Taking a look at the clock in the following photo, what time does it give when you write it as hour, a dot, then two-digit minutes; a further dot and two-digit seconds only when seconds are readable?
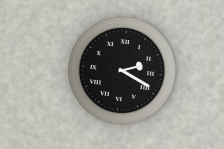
2.19
